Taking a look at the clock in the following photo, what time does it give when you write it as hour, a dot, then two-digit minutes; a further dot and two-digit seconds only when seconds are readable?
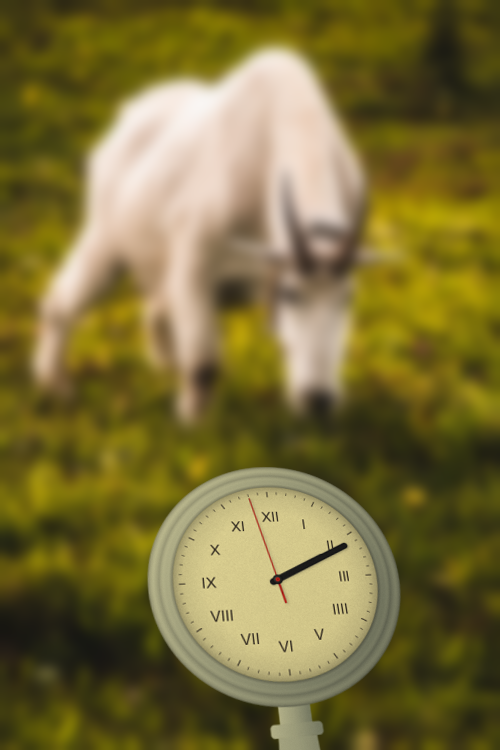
2.10.58
